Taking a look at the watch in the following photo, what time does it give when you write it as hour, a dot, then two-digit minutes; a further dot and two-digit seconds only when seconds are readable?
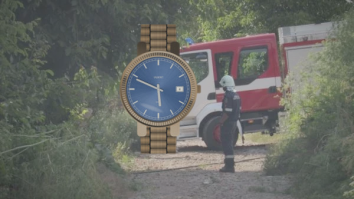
5.49
